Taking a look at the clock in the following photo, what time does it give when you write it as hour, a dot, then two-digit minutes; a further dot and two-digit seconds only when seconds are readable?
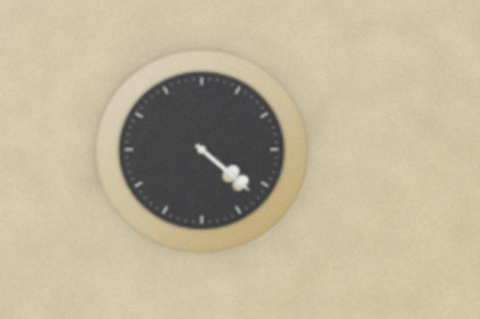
4.22
